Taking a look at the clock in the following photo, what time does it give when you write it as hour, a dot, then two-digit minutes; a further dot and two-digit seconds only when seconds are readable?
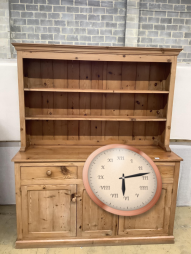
6.13
